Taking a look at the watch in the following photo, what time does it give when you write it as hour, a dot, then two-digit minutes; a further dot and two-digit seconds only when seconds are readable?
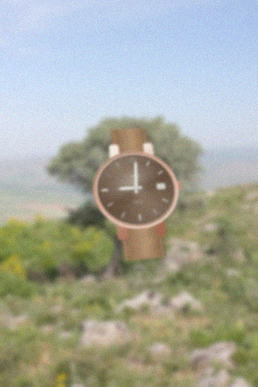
9.01
